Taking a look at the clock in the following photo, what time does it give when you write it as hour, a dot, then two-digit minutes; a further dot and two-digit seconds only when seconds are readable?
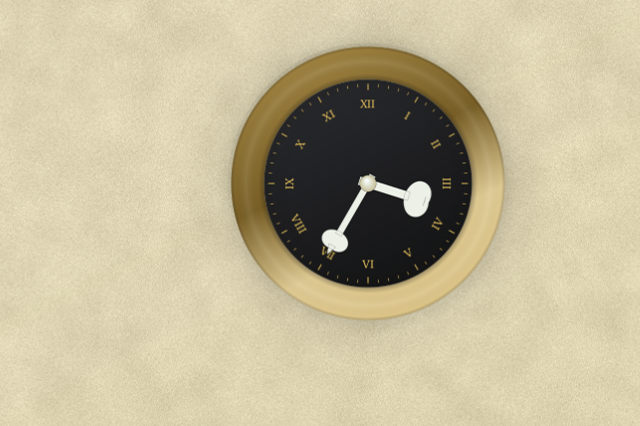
3.35
